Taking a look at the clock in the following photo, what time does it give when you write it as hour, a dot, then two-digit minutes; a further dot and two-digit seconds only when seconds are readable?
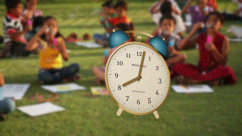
8.02
